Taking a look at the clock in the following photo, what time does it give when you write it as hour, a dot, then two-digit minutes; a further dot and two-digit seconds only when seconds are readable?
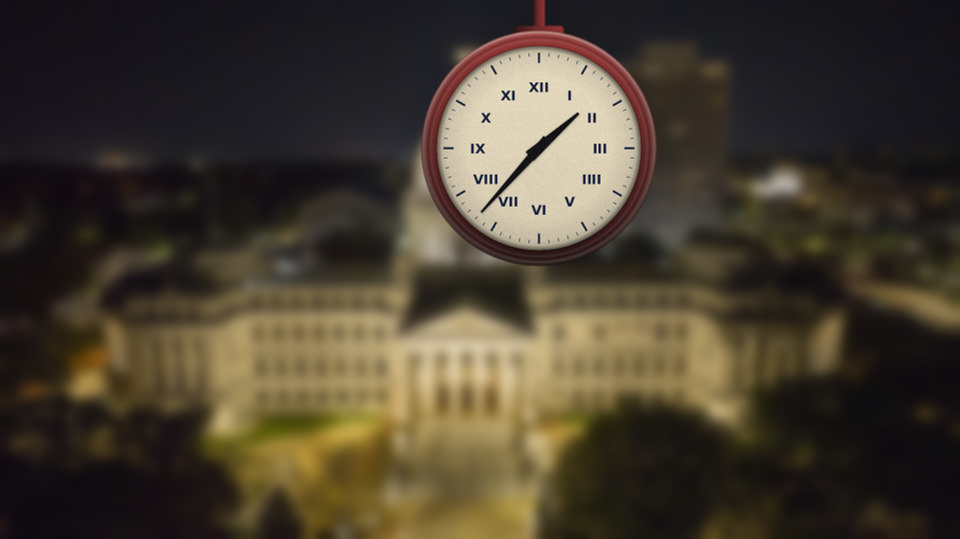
1.37
